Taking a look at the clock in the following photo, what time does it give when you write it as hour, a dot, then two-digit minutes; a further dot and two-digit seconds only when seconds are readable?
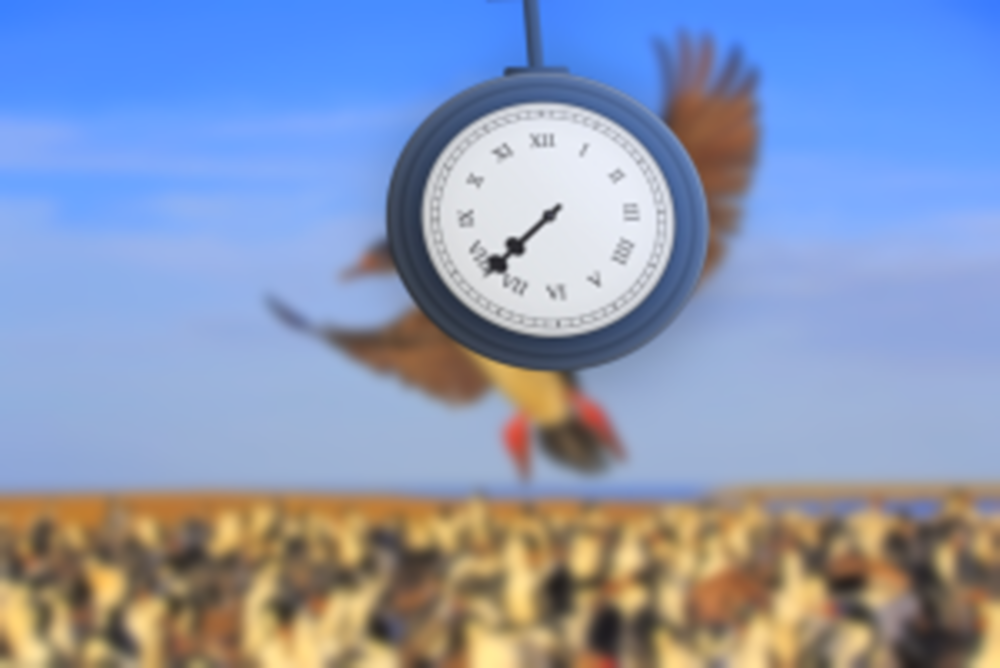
7.38
